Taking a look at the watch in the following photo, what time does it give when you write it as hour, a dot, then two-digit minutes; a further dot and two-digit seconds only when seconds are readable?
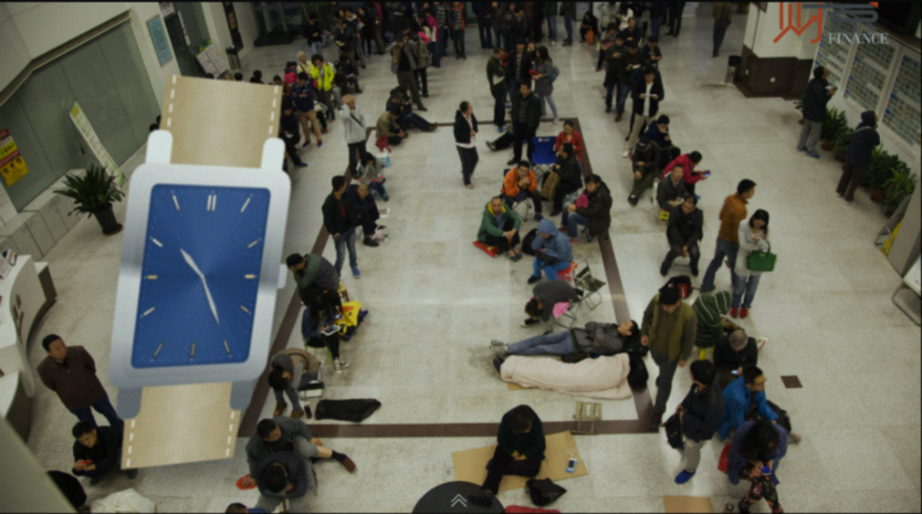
10.25
